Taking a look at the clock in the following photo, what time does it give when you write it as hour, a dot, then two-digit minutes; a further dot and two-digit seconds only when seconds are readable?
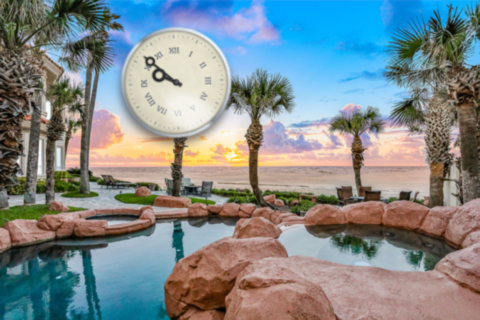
9.52
